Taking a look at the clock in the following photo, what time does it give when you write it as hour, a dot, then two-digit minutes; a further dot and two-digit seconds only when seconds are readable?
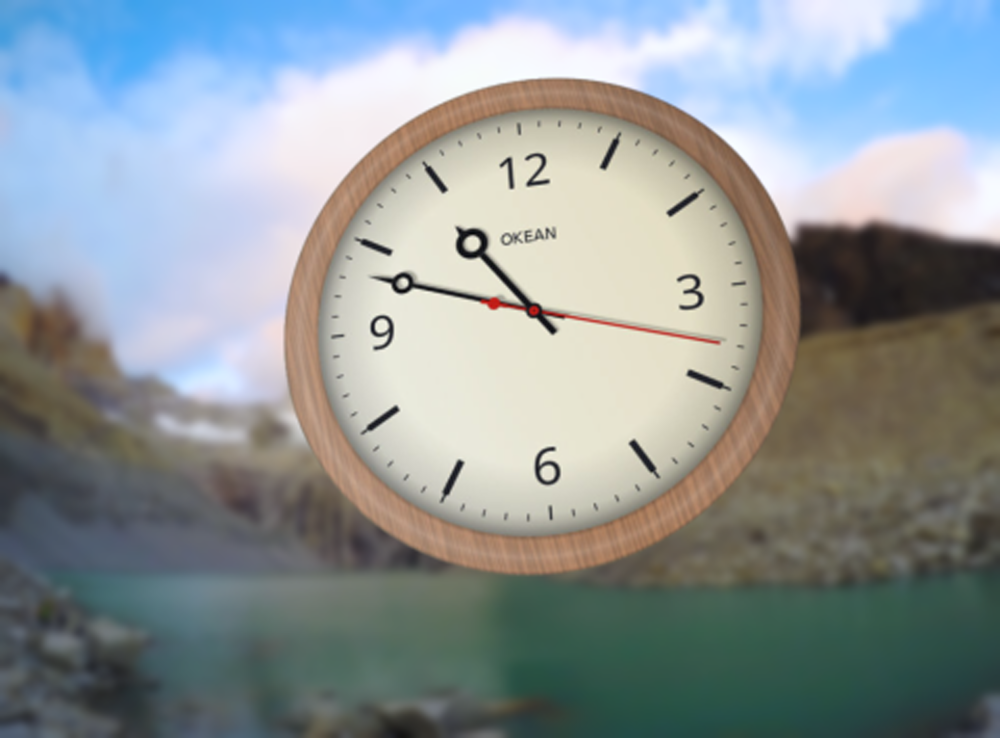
10.48.18
